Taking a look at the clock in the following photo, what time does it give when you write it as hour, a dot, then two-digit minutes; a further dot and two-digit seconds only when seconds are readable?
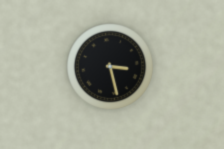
3.29
